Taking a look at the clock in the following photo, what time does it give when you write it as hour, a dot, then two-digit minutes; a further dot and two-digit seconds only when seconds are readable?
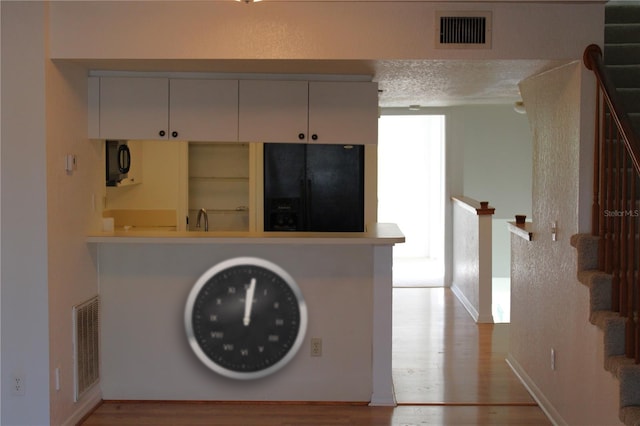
12.01
